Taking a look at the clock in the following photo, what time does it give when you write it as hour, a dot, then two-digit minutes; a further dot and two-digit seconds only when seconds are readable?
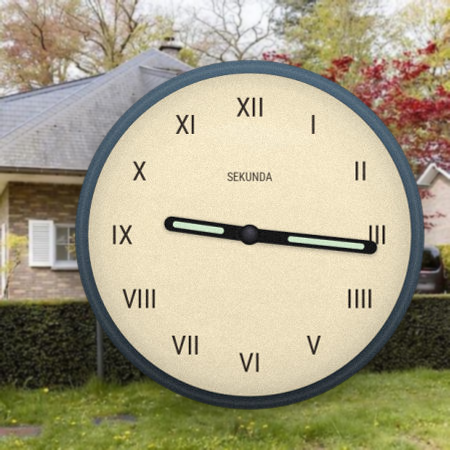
9.16
